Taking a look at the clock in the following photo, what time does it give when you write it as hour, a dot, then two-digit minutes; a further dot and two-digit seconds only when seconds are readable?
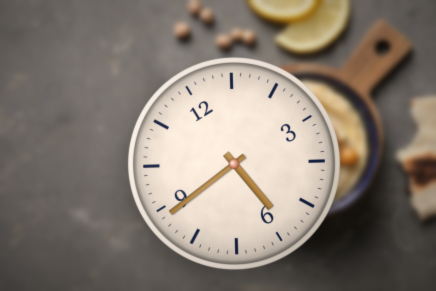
5.44
